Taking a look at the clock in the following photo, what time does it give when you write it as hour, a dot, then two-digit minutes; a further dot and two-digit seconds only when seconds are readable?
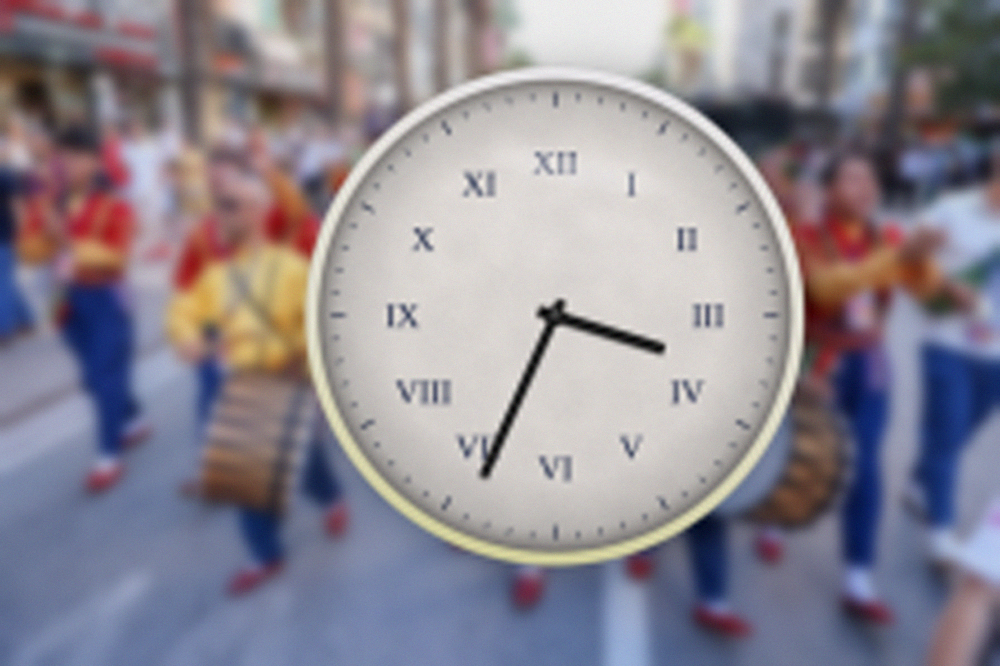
3.34
